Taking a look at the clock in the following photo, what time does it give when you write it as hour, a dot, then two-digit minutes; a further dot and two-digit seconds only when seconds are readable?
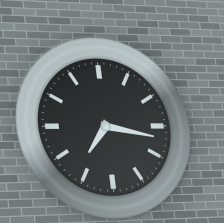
7.17
